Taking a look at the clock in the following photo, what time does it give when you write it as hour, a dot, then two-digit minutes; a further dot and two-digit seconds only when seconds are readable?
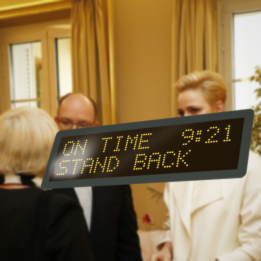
9.21
